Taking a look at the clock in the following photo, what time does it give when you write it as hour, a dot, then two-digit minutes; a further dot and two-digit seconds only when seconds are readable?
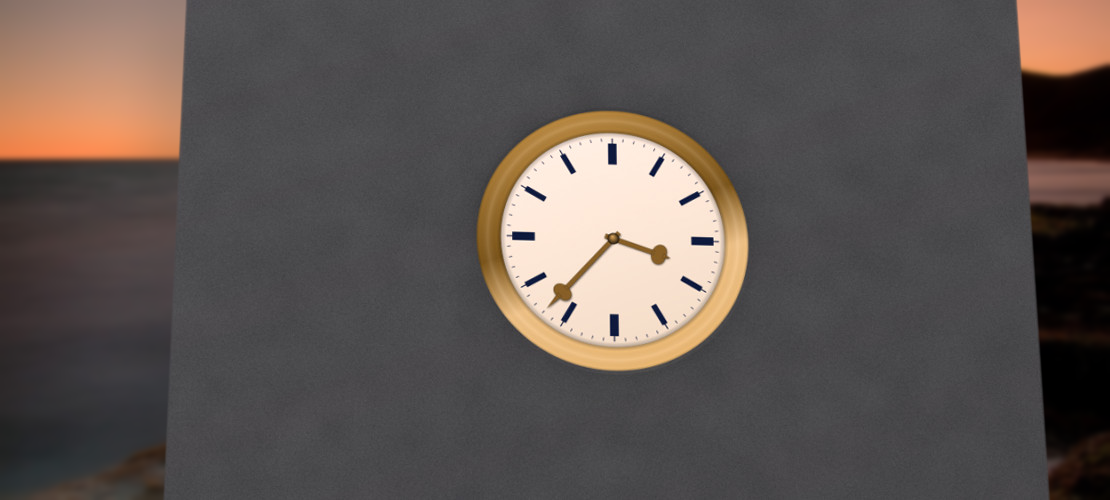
3.37
